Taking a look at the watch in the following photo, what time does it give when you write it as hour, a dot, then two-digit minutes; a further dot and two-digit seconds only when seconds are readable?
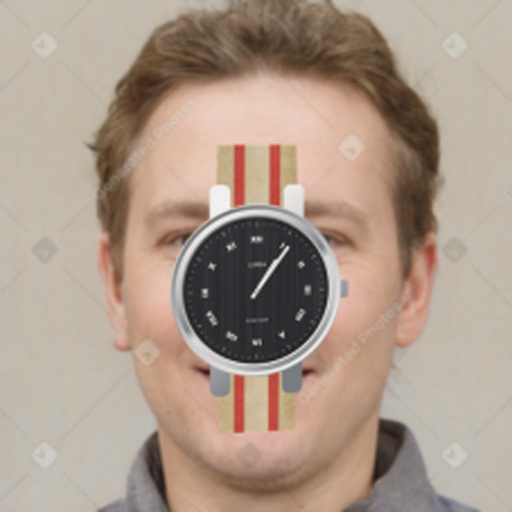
1.06
